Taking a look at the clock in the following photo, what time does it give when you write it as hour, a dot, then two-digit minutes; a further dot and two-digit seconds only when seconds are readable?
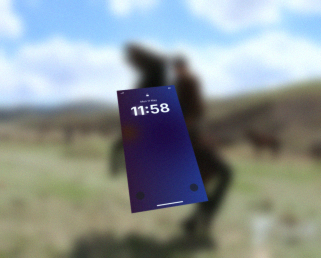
11.58
